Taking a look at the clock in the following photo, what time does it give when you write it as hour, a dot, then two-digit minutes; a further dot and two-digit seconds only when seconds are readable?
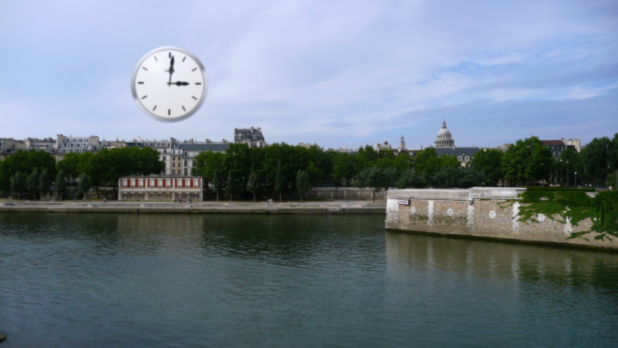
3.01
